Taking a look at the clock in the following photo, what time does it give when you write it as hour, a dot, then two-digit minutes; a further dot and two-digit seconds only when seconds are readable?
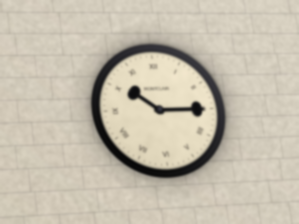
10.15
